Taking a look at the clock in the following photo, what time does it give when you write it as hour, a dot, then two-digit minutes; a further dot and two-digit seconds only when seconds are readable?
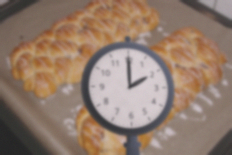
2.00
